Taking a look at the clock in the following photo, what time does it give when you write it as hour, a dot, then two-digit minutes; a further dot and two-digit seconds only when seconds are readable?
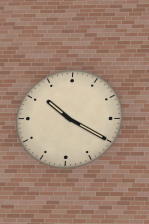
10.20
